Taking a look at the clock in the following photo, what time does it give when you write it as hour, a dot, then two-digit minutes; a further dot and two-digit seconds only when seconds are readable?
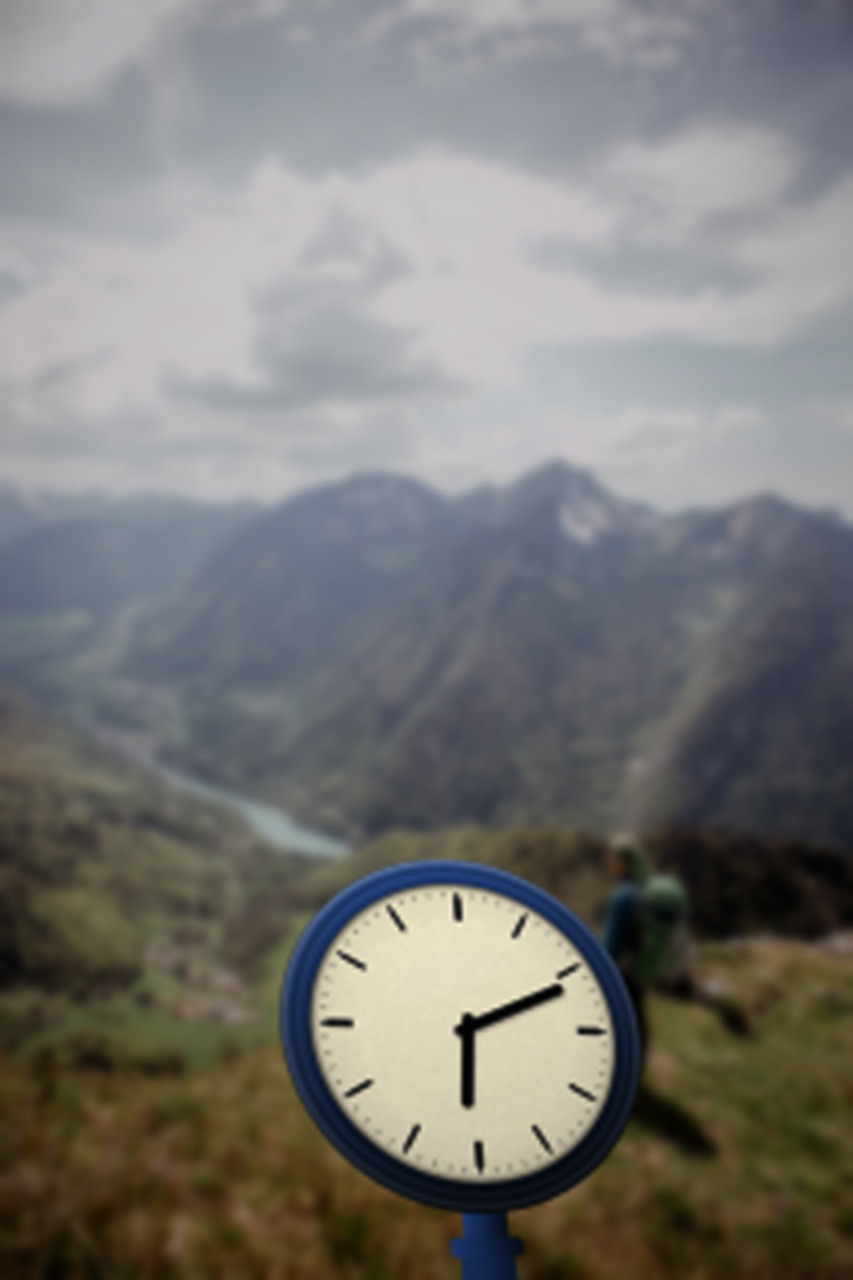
6.11
